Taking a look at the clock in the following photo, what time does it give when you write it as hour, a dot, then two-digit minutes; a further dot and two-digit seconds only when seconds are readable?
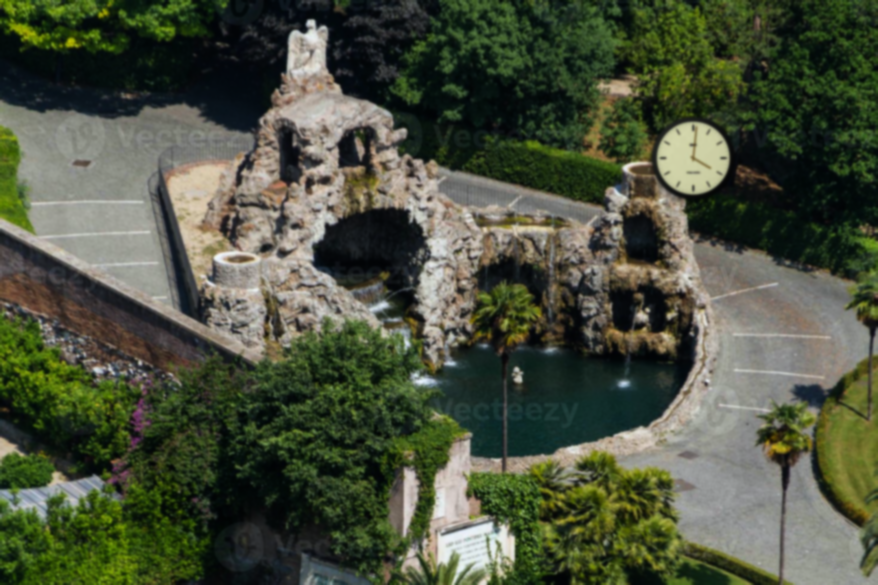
4.01
